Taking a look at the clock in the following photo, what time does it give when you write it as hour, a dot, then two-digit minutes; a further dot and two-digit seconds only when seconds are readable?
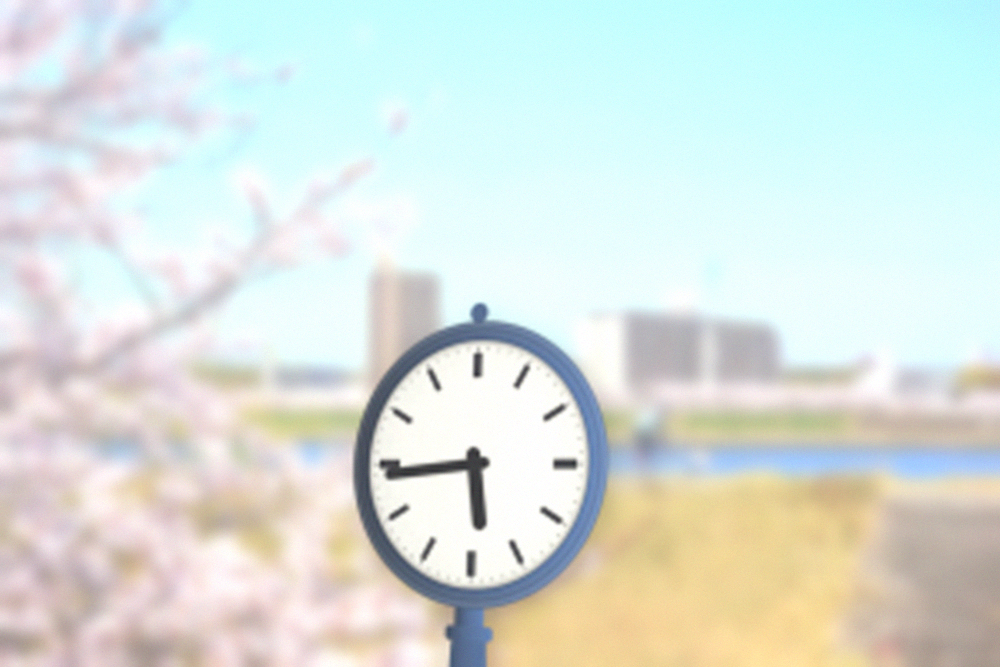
5.44
